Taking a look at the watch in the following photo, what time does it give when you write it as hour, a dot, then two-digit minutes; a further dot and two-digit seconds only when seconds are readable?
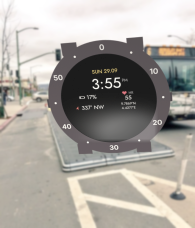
3.55
